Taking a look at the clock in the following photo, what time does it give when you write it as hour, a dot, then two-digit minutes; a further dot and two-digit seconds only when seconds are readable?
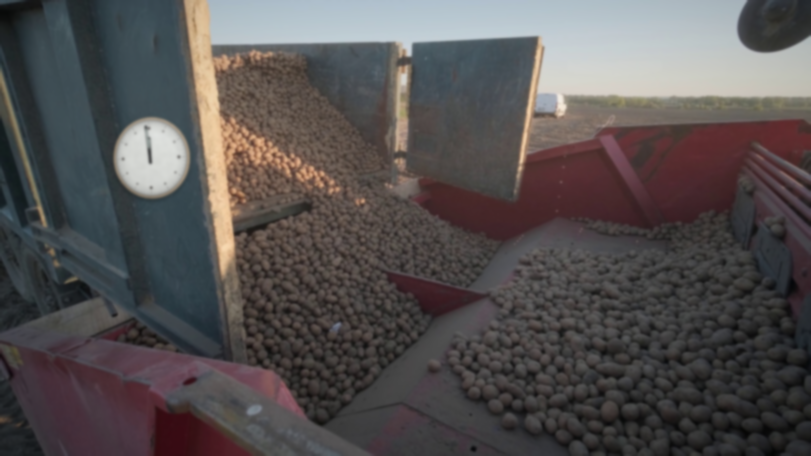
11.59
